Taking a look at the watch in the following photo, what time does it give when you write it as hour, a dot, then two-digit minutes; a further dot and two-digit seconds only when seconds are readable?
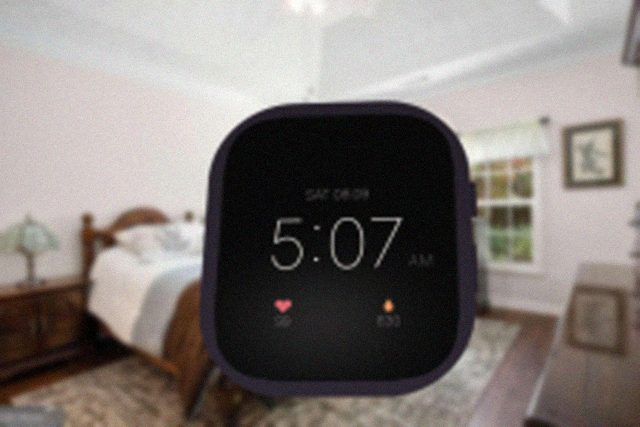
5.07
